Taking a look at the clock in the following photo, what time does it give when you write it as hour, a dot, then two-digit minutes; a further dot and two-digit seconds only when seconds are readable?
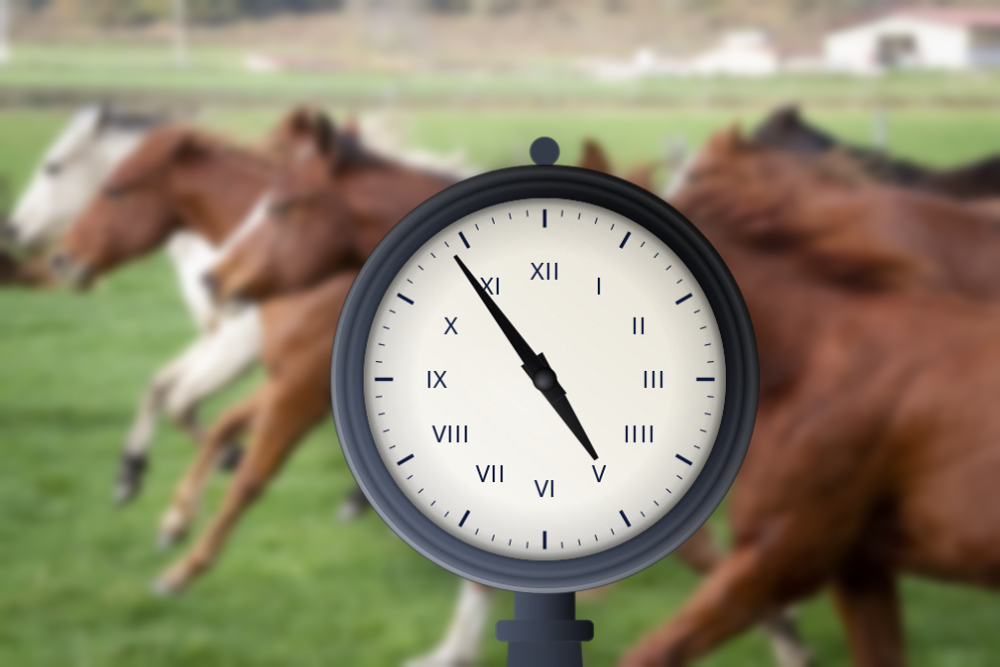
4.54
